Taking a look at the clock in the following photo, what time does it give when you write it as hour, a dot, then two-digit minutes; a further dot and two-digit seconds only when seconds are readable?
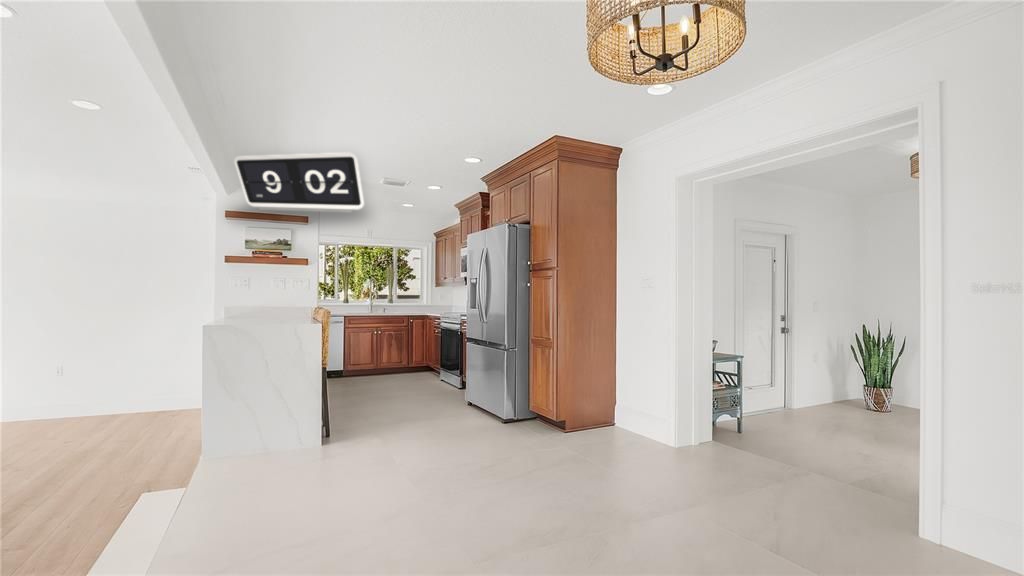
9.02
